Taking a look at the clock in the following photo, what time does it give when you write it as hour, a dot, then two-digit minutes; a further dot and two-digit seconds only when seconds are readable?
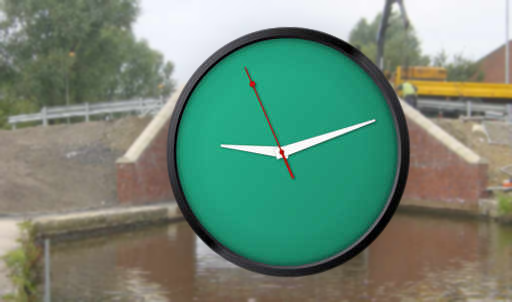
9.11.56
